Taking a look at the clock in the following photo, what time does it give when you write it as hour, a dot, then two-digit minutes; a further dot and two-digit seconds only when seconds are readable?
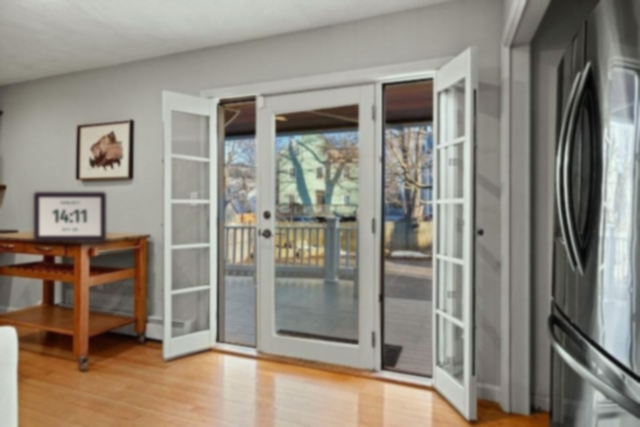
14.11
